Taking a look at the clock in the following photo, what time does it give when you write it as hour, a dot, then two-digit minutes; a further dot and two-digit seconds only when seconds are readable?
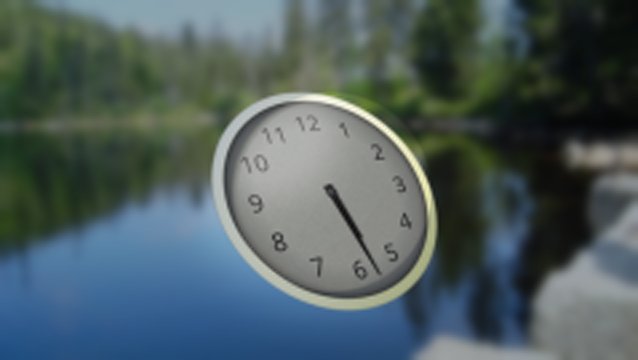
5.28
